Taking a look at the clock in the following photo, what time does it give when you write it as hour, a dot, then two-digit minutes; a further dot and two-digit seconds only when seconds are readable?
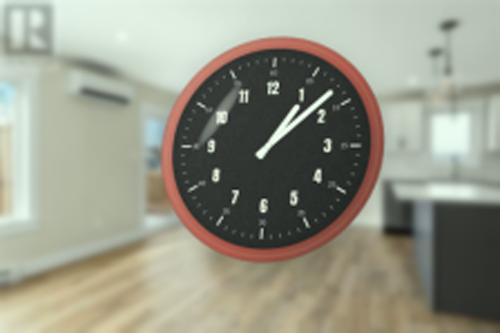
1.08
